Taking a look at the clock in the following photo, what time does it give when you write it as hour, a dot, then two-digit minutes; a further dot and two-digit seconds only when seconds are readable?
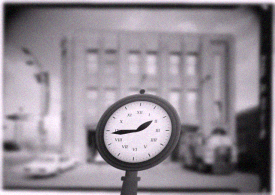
1.44
